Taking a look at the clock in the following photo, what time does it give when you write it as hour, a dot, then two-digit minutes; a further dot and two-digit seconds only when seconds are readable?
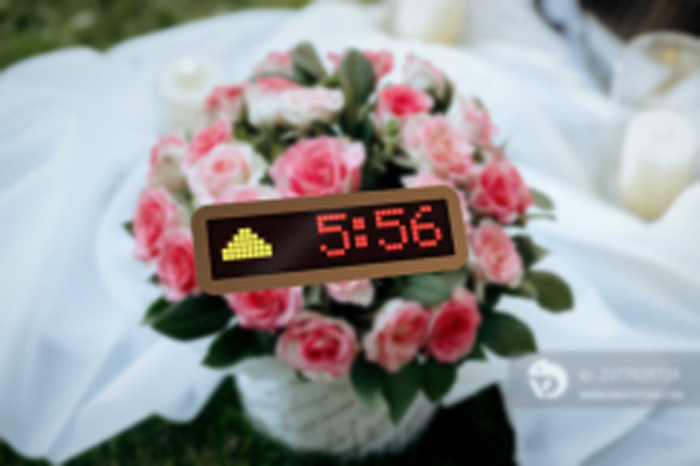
5.56
